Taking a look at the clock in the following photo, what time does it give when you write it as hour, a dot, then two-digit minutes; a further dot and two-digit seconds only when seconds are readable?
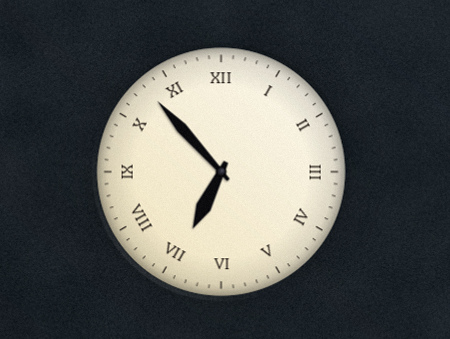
6.53
